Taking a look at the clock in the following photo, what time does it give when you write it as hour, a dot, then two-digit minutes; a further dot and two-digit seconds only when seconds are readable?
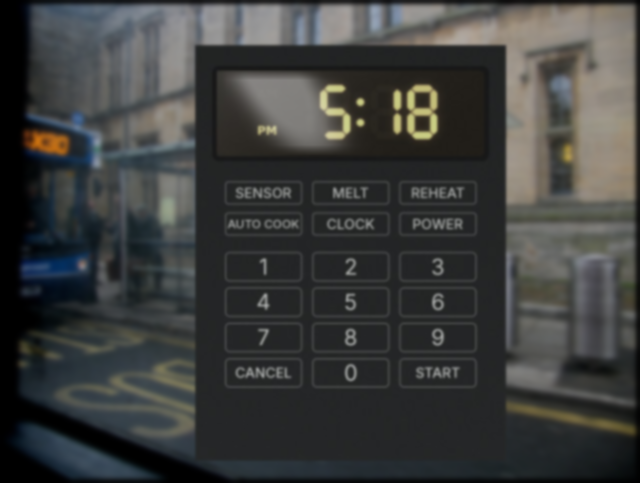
5.18
